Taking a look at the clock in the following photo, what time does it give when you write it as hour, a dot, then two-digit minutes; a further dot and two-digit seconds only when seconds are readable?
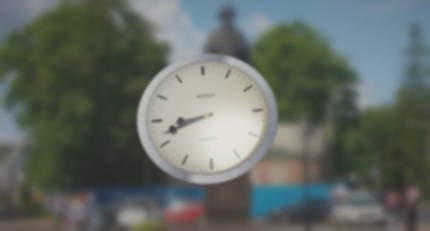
8.42
